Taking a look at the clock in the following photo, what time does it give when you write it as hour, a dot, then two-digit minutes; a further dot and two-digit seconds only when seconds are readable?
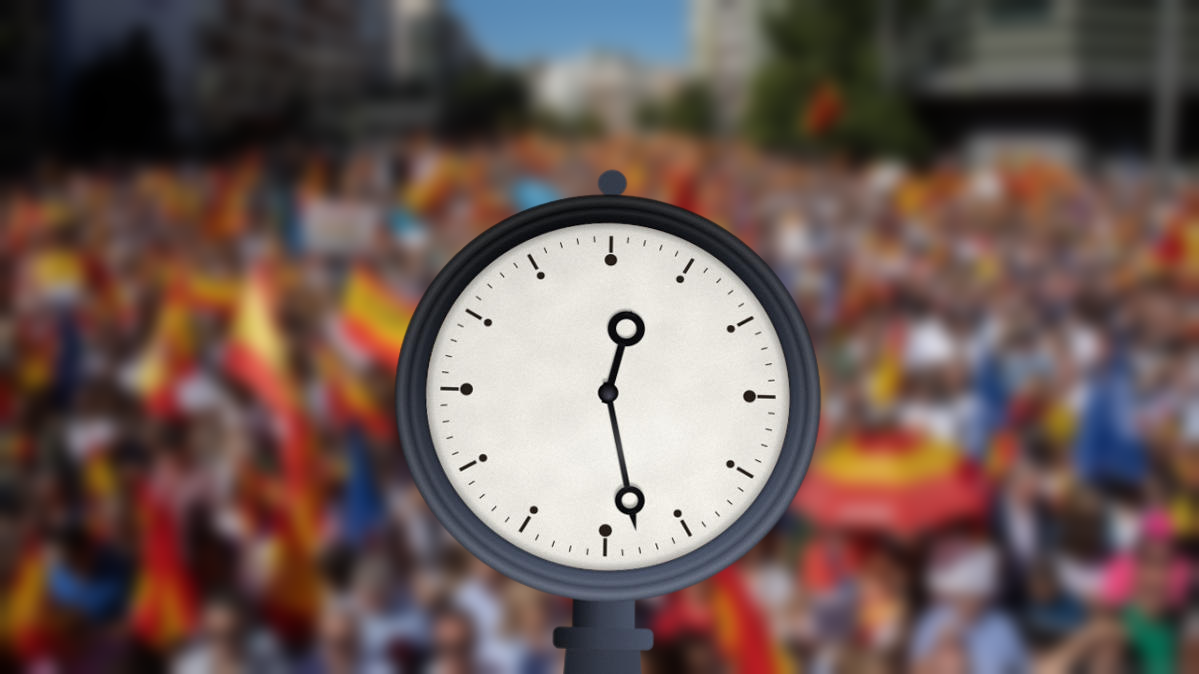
12.28
